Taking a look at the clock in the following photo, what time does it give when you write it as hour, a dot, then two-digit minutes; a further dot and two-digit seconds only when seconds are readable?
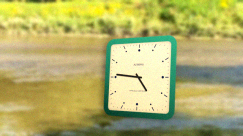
4.46
